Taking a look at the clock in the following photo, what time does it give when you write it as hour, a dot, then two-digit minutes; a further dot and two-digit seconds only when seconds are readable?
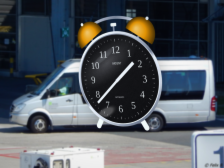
1.38
